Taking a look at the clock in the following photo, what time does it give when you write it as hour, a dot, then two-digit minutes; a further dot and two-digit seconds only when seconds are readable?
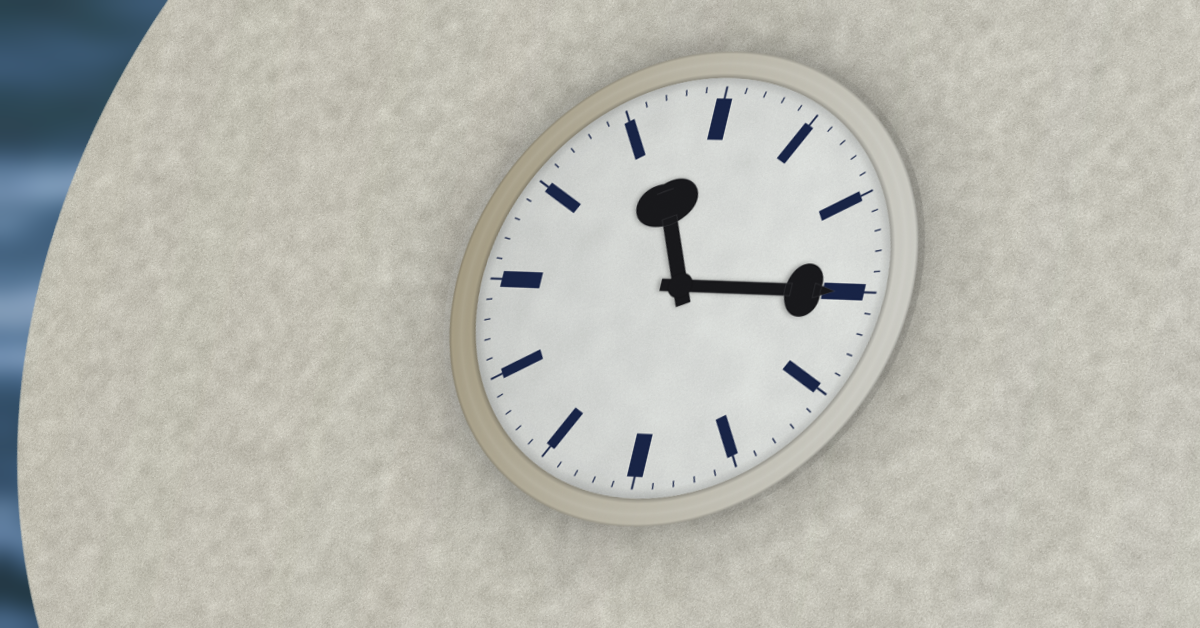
11.15
